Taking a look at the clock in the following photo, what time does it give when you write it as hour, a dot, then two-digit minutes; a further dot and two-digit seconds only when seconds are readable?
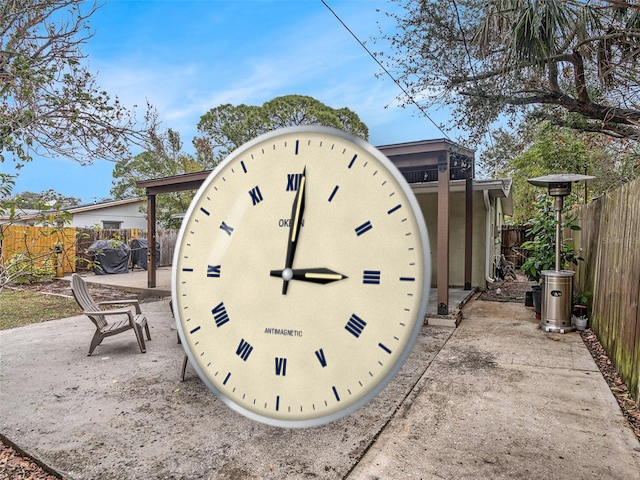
3.01
